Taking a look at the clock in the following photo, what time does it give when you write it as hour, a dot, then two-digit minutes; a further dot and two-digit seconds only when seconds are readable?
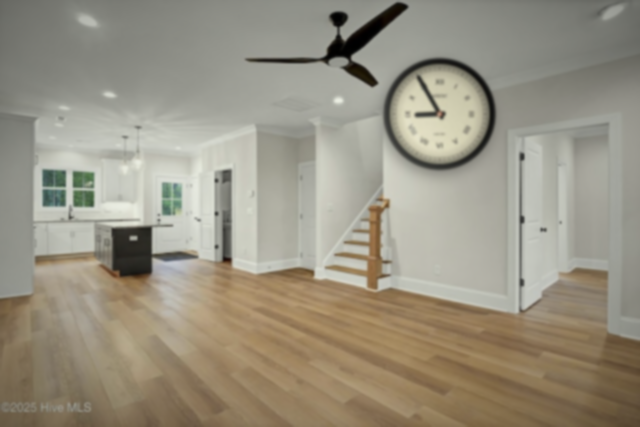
8.55
